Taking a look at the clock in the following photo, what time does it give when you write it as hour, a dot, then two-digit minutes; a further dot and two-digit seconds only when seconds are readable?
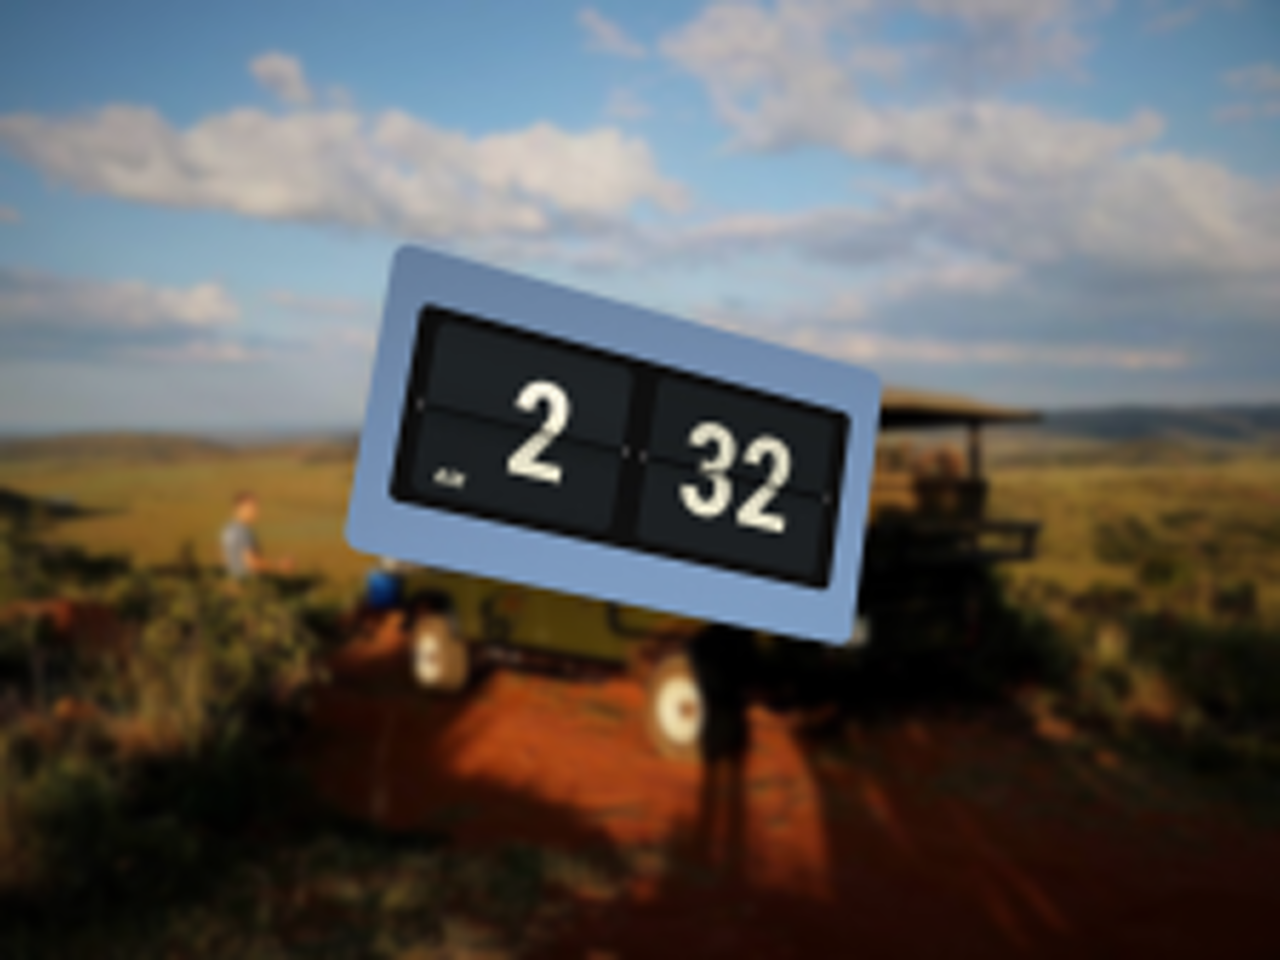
2.32
